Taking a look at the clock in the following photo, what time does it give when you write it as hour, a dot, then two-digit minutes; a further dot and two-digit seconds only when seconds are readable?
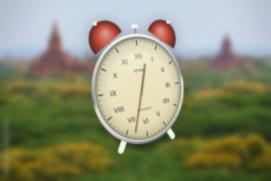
12.33
